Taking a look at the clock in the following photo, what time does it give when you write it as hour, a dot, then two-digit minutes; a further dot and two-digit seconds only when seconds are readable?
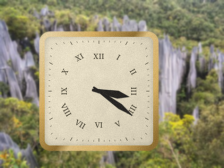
3.21
